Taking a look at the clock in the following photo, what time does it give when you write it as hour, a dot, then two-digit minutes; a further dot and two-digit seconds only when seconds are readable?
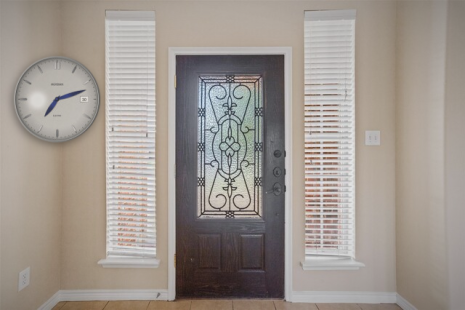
7.12
